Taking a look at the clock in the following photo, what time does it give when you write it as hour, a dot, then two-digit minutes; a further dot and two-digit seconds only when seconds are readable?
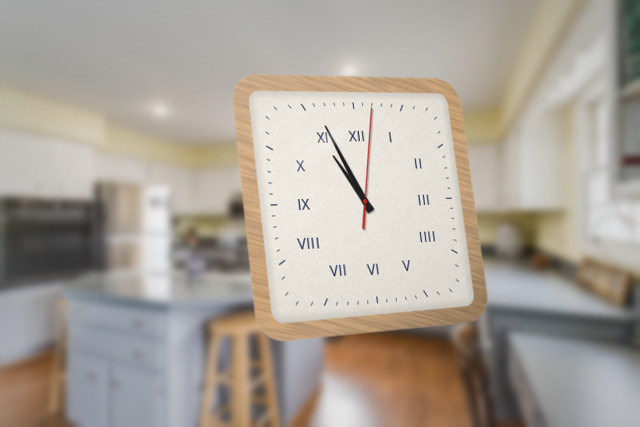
10.56.02
